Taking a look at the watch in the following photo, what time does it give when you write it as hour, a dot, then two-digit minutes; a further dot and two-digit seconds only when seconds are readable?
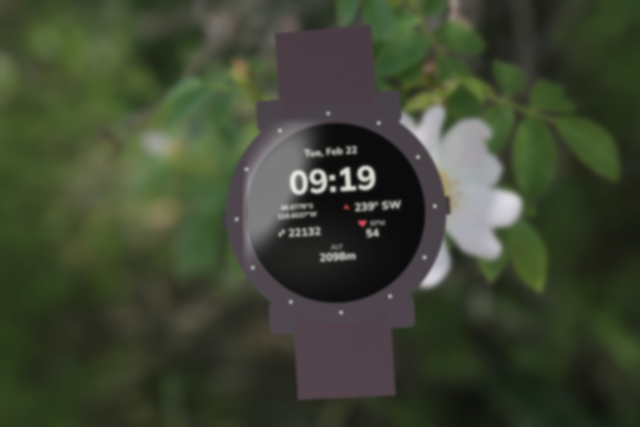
9.19
